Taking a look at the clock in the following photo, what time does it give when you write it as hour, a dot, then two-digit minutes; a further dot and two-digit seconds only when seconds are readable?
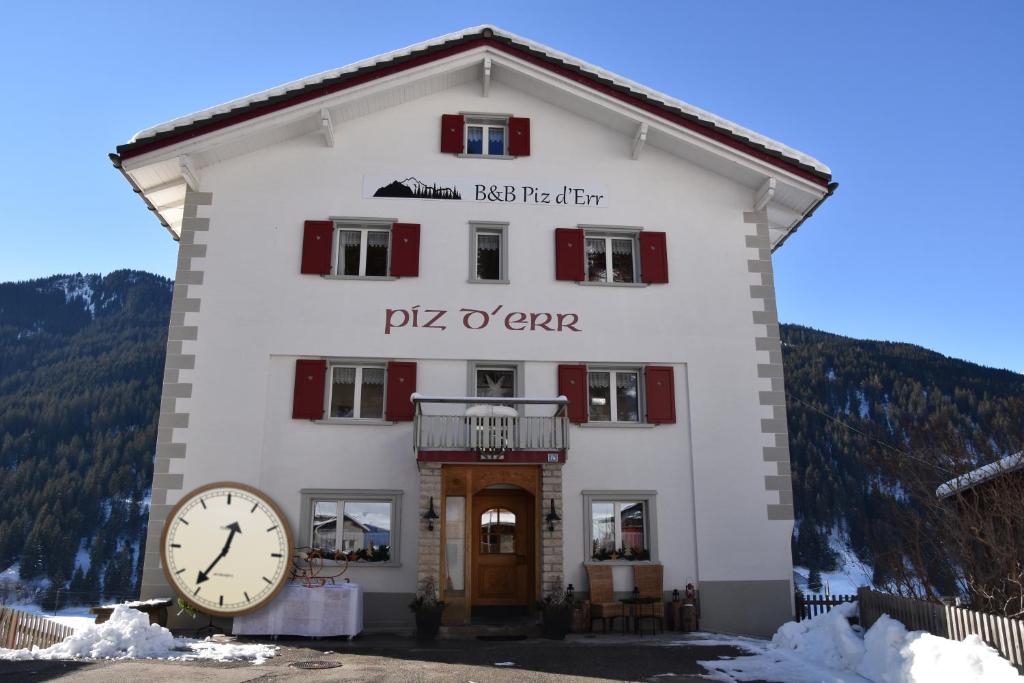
12.36
